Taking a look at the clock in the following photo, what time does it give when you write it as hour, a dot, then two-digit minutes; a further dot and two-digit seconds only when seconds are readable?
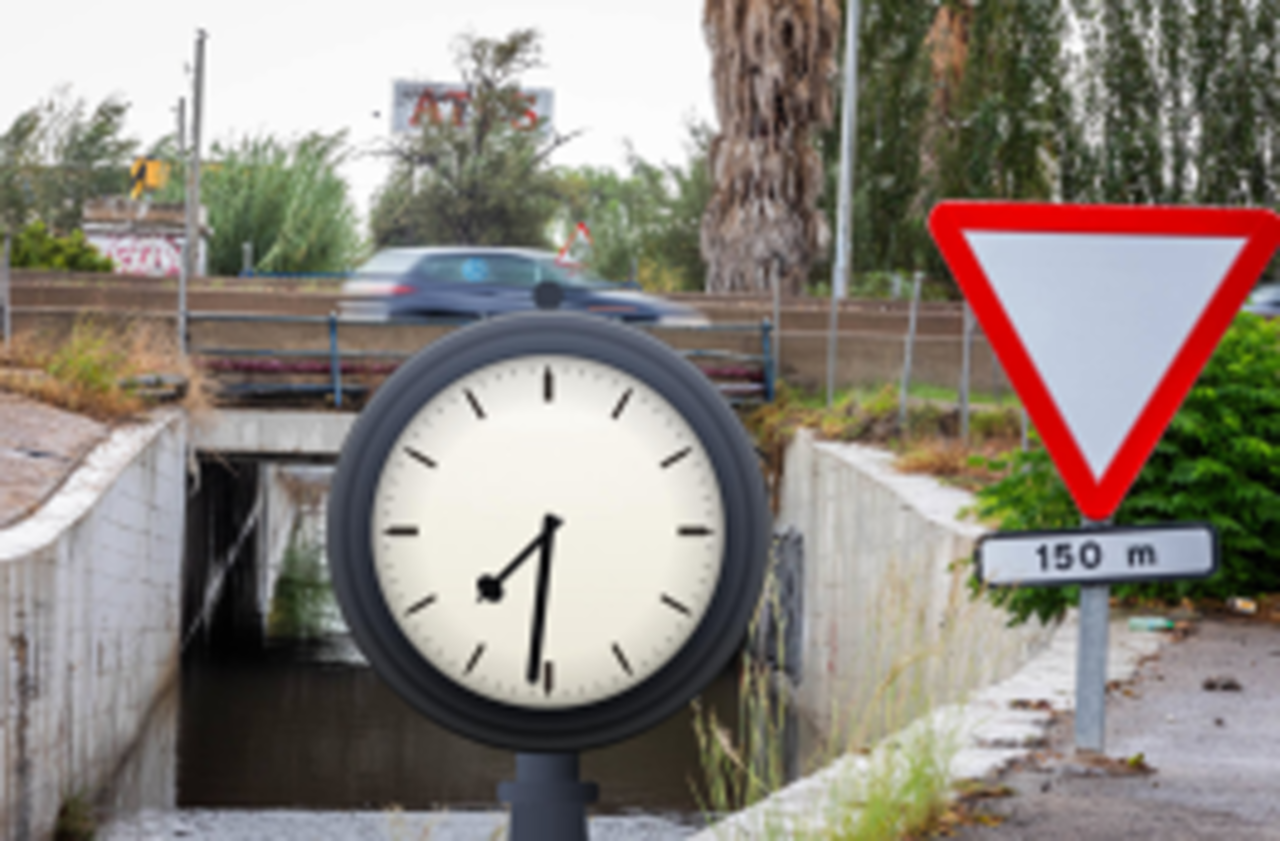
7.31
